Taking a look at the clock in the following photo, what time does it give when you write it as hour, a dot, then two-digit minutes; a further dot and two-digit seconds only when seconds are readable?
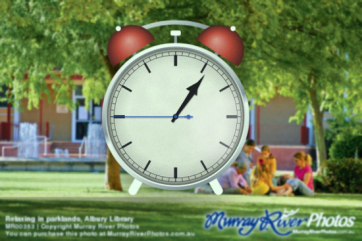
1.05.45
